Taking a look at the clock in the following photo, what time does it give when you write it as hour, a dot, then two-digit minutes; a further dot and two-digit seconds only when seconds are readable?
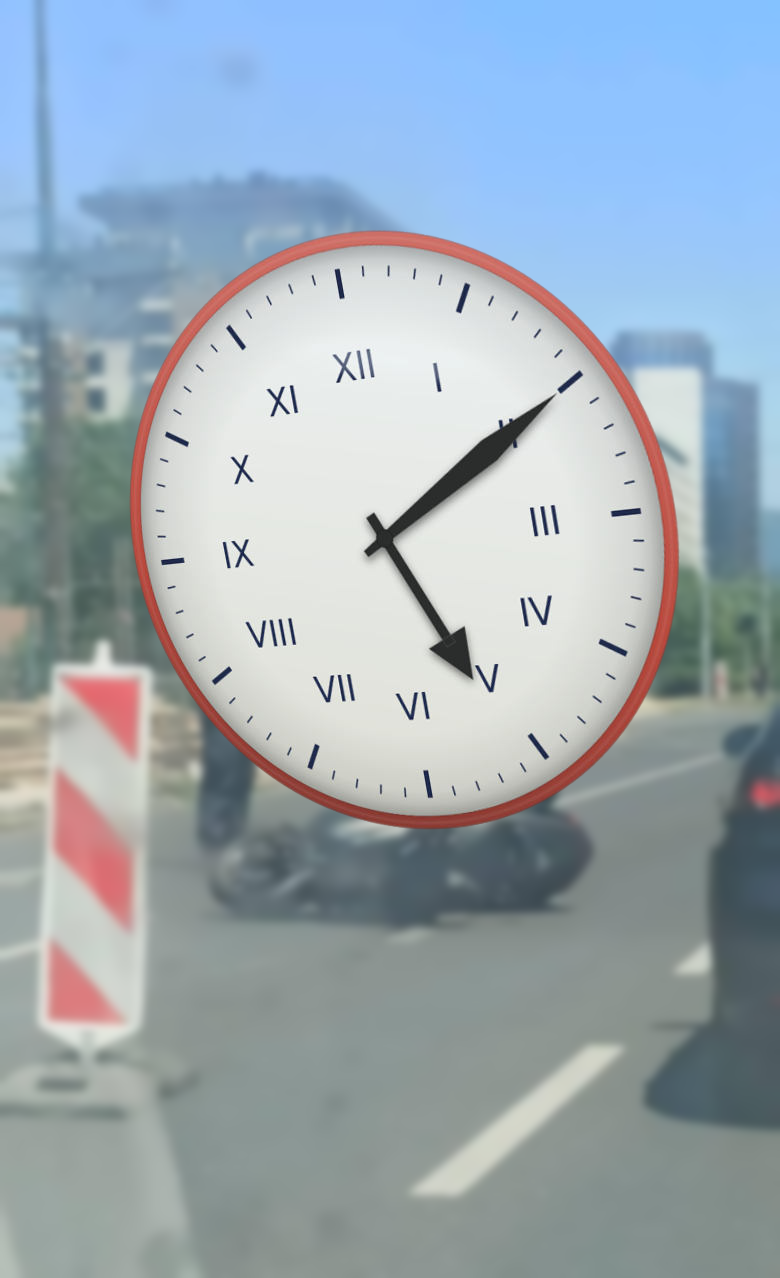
5.10
